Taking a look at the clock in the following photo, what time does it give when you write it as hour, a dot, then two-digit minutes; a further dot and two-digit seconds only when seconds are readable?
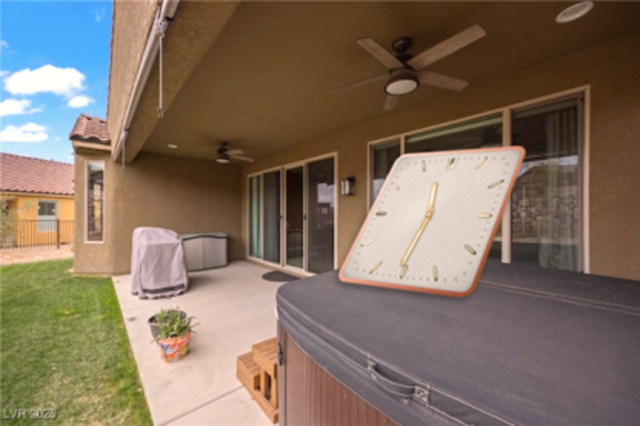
11.31
